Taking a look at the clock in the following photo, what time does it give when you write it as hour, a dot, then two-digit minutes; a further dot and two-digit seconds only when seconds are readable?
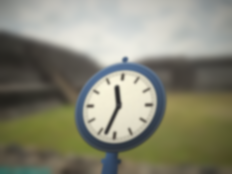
11.33
